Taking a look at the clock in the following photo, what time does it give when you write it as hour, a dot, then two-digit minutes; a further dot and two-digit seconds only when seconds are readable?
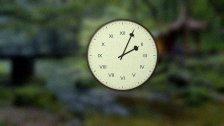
2.04
